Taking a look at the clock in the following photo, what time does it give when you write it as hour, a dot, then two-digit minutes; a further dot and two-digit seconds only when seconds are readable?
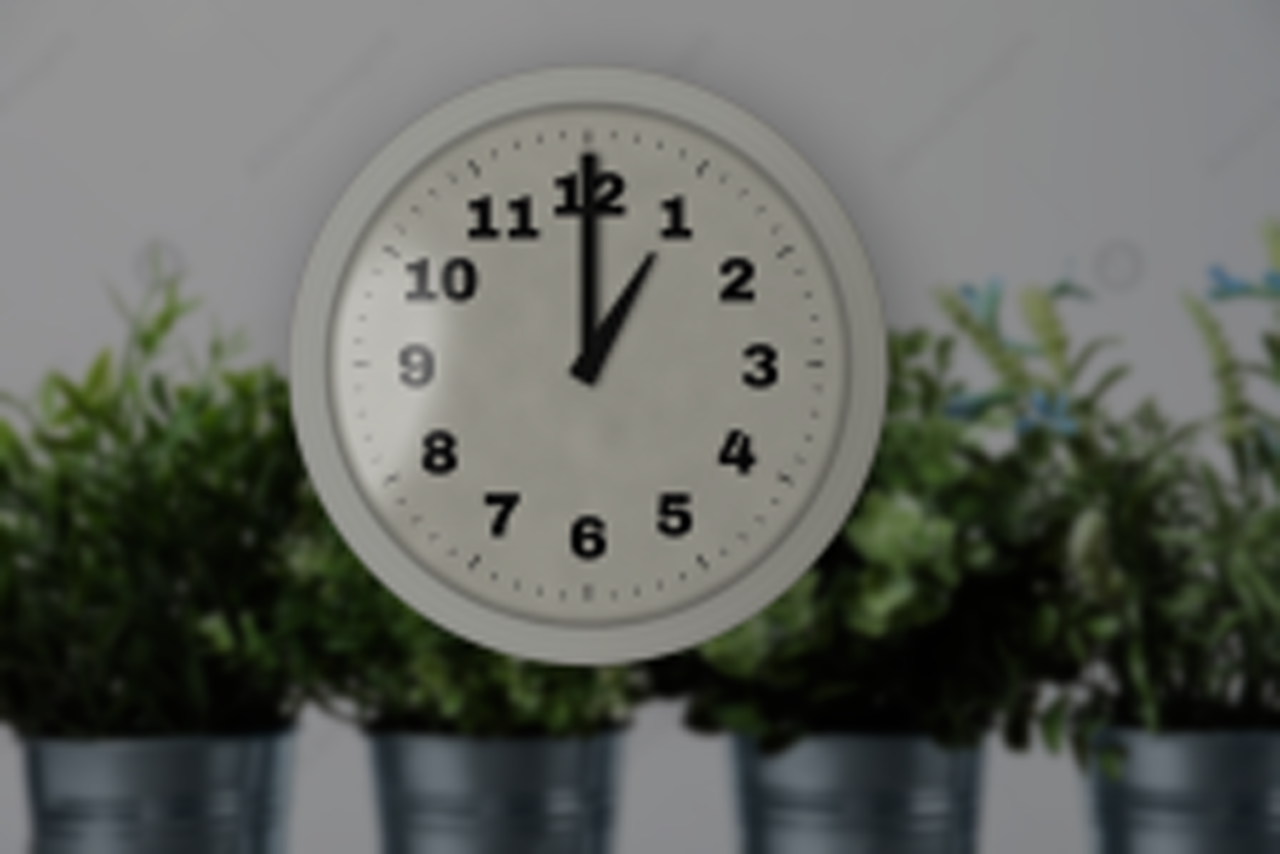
1.00
